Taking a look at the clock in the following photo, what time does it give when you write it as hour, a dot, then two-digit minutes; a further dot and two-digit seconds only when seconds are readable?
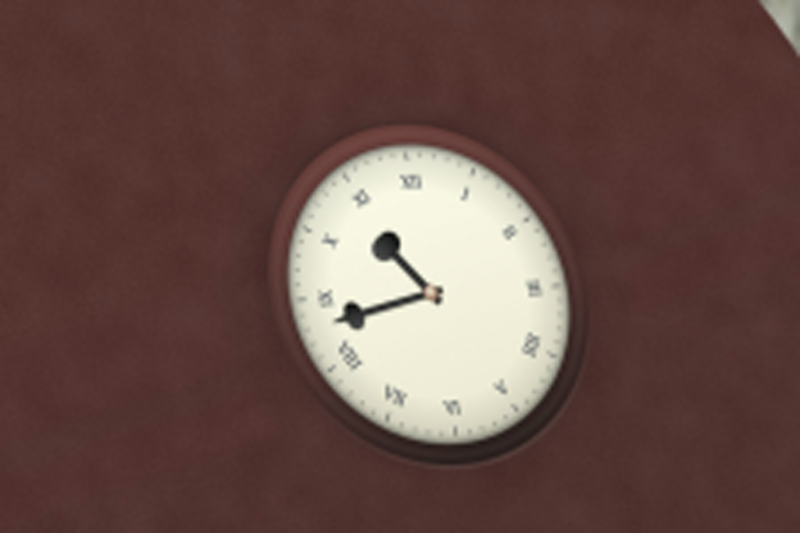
10.43
